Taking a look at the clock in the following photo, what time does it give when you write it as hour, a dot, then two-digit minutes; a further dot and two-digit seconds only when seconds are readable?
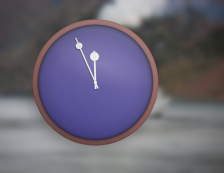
11.56
